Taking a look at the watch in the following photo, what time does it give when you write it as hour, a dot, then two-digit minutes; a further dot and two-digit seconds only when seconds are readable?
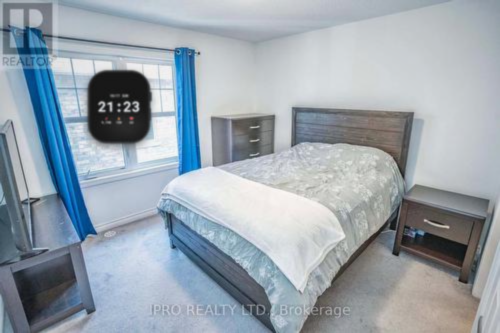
21.23
